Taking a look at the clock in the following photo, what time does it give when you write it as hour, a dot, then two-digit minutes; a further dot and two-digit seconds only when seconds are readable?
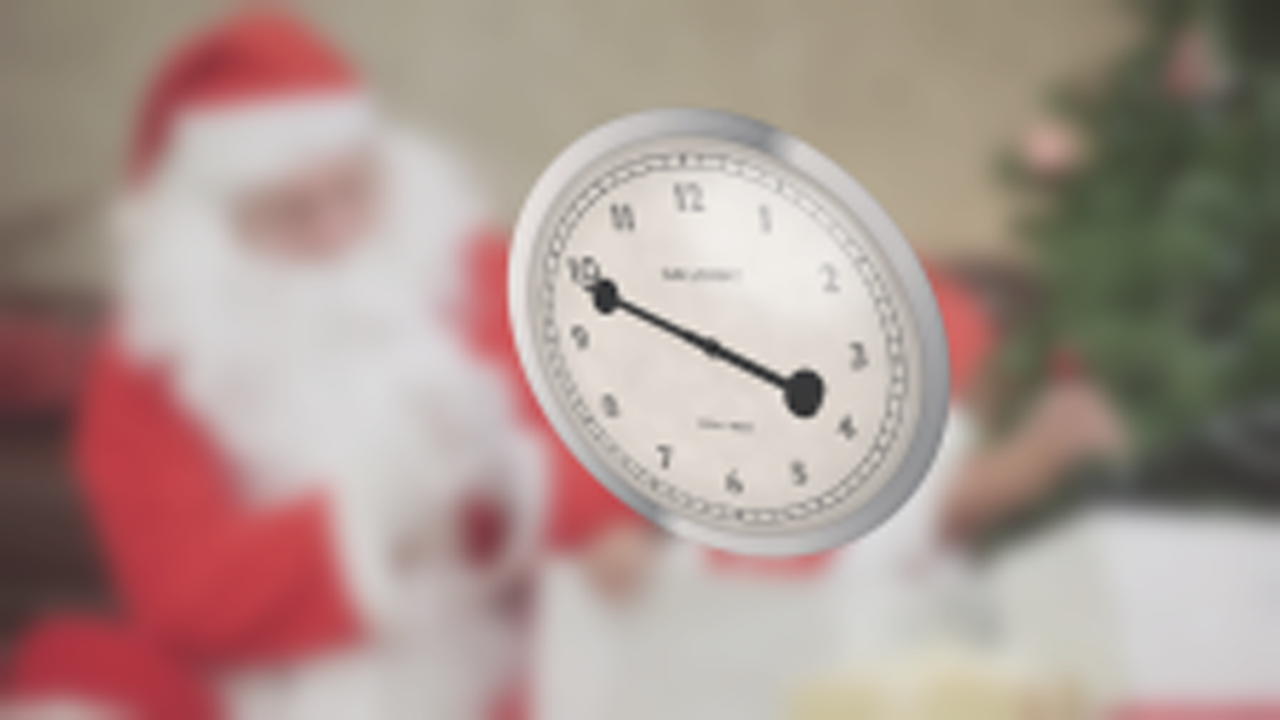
3.49
